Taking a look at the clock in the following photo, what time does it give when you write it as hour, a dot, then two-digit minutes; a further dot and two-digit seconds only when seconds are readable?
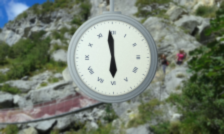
5.59
